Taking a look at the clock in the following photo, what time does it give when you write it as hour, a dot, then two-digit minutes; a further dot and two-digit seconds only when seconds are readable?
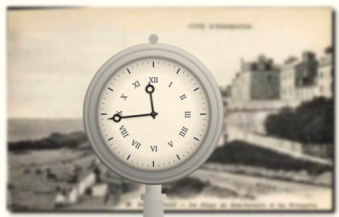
11.44
